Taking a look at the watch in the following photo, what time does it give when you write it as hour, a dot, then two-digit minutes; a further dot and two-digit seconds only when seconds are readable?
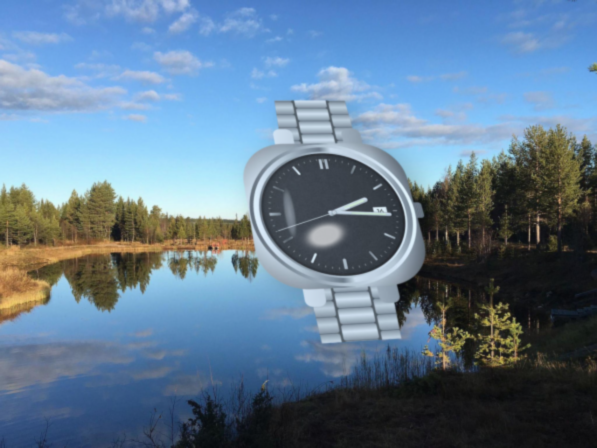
2.15.42
